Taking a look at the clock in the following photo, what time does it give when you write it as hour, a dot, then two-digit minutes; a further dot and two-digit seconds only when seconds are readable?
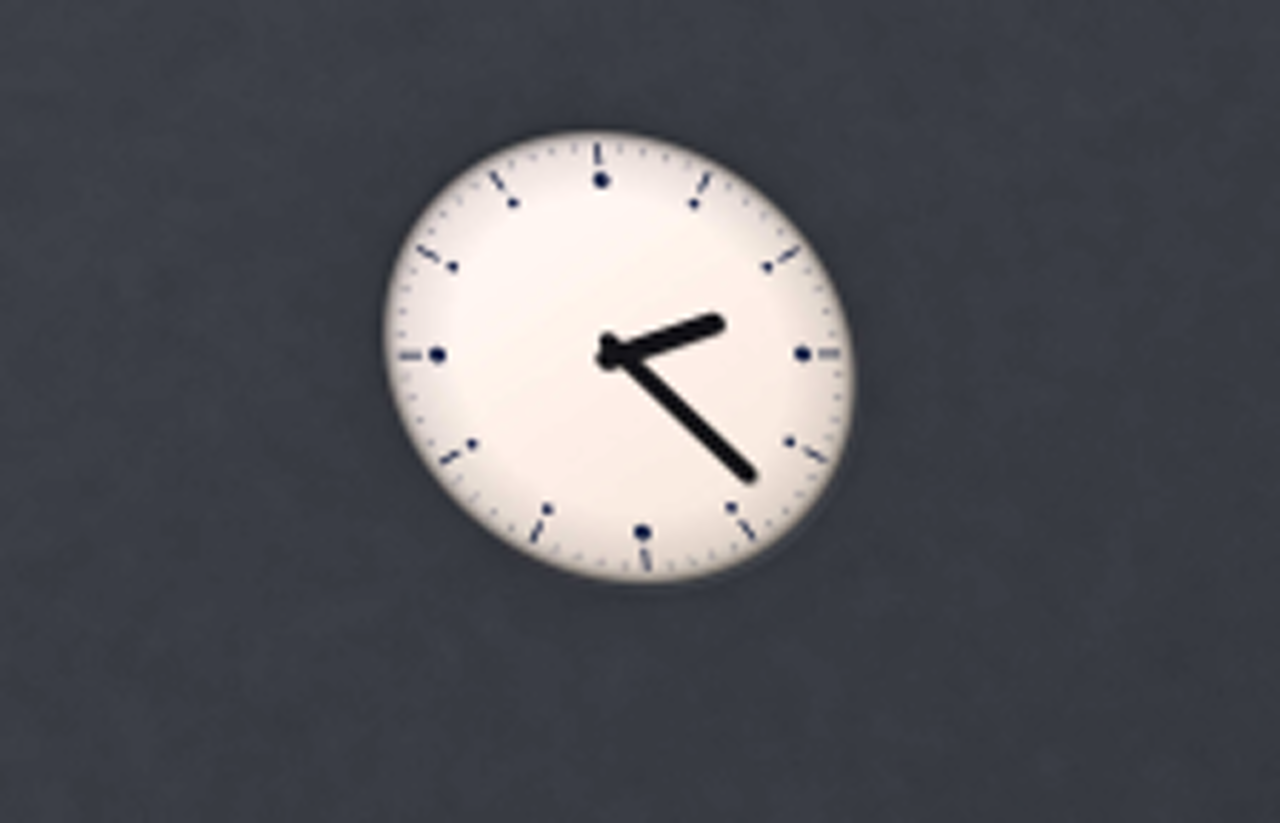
2.23
